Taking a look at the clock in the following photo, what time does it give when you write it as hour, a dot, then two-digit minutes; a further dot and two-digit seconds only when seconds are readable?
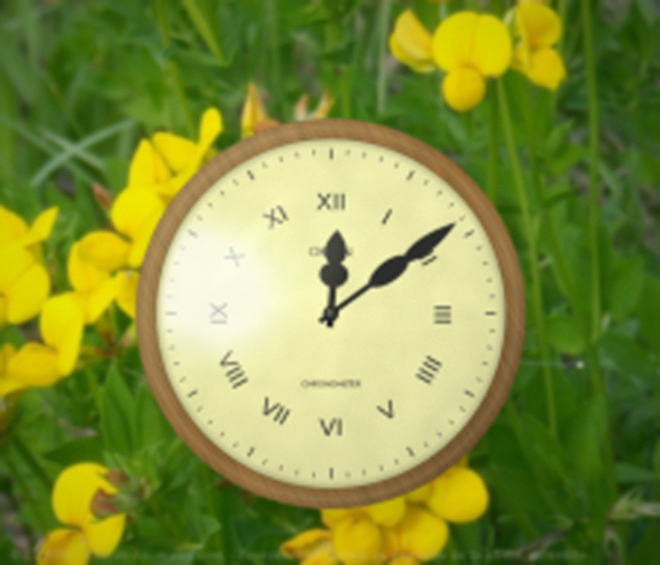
12.09
